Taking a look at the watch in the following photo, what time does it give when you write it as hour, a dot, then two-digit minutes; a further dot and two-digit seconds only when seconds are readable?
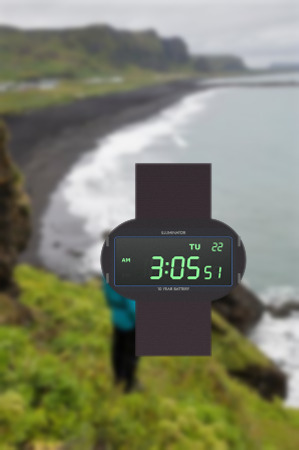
3.05.51
